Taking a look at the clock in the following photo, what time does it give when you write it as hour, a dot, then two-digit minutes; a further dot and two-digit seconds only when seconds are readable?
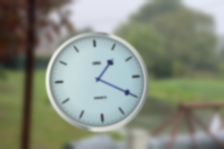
1.20
